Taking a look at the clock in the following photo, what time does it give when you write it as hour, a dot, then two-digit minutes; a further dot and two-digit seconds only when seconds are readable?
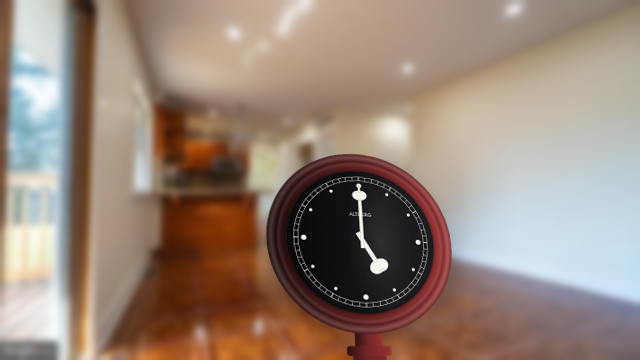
5.00
